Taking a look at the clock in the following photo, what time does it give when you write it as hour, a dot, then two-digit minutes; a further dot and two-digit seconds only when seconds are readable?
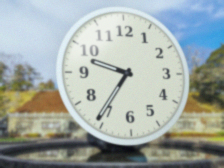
9.36
